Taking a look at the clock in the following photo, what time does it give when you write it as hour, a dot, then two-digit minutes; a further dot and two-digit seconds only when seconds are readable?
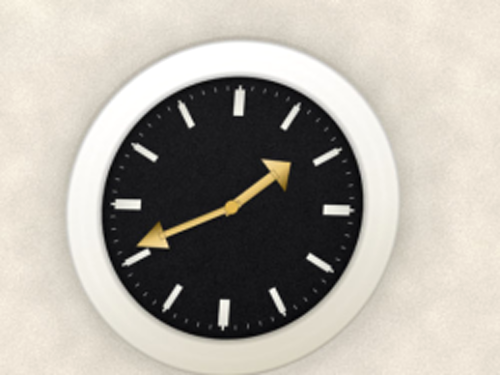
1.41
